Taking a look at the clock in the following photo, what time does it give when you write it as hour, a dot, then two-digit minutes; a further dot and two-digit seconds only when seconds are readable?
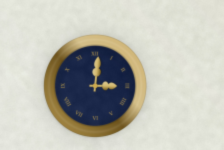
3.01
